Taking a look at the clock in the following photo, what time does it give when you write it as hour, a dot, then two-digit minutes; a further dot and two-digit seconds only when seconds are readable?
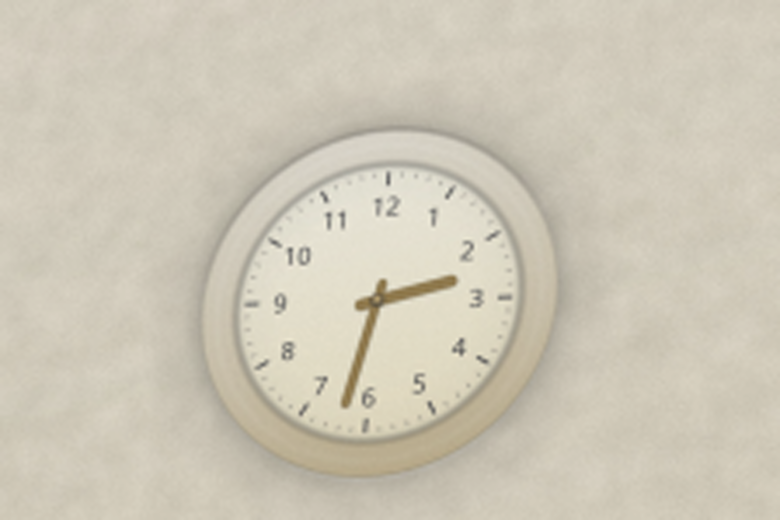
2.32
